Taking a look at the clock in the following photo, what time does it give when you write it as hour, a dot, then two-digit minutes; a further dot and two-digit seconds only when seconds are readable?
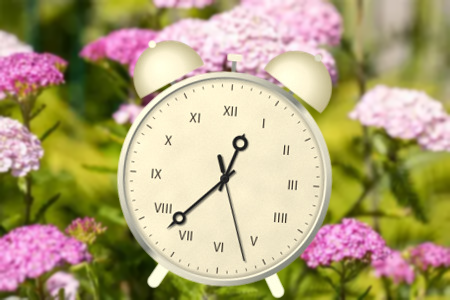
12.37.27
